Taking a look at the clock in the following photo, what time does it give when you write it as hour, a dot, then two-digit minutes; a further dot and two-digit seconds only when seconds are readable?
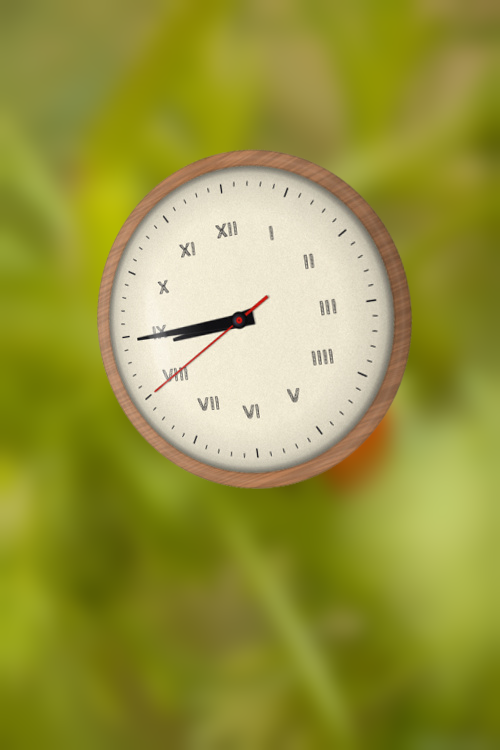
8.44.40
